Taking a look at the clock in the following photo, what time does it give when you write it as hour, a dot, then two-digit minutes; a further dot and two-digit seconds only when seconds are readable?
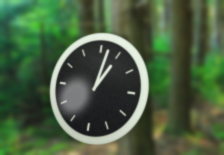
1.02
